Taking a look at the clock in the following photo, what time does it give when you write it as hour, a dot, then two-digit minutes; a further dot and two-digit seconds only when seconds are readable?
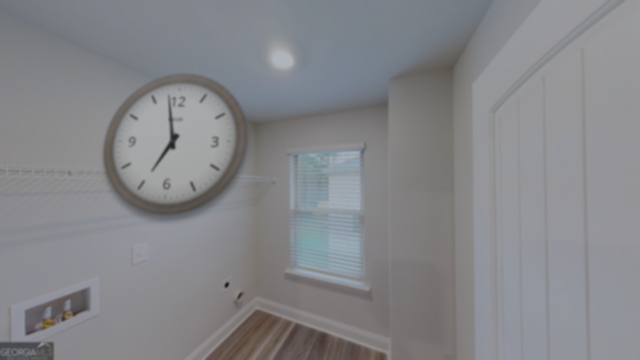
6.58
